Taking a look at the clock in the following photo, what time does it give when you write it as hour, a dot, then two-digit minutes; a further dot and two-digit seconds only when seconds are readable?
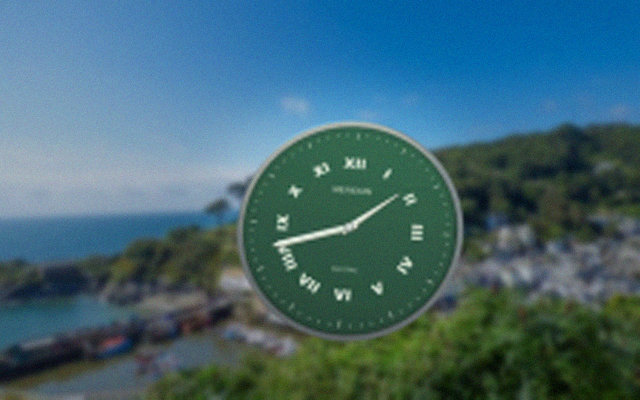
1.42
